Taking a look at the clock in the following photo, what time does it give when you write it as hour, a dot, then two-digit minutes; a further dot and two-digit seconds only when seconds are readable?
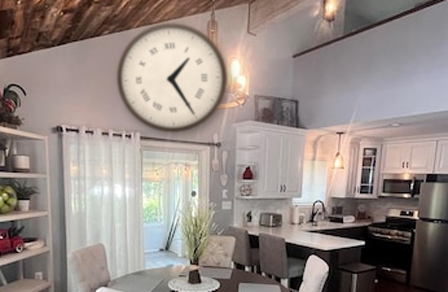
1.25
